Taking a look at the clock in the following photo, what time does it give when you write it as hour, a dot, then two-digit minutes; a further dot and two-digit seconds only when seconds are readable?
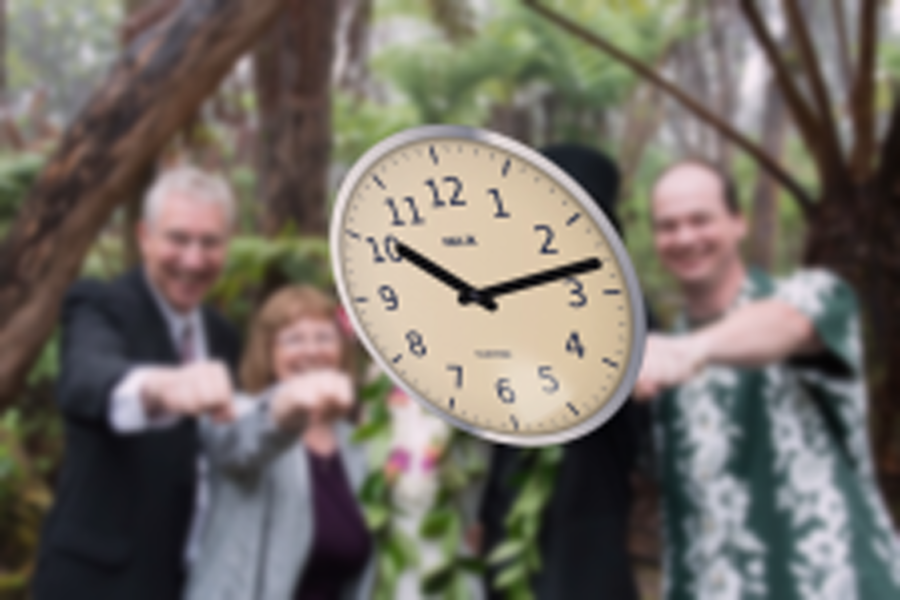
10.13
